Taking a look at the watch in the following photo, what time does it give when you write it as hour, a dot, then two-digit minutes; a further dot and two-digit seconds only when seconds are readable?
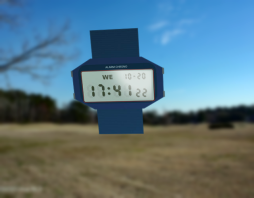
17.41.22
